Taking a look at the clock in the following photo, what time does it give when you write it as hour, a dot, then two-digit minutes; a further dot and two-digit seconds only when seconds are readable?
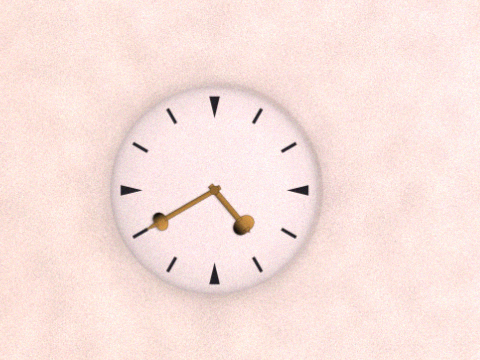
4.40
